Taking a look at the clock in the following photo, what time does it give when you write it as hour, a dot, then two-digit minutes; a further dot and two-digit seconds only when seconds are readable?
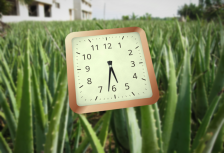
5.32
